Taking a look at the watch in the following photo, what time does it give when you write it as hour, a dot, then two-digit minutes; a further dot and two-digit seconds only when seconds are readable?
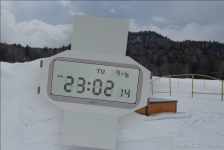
23.02.14
